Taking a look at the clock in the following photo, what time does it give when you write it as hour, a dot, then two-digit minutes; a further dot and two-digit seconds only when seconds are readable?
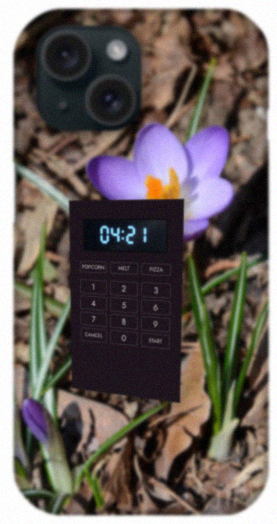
4.21
